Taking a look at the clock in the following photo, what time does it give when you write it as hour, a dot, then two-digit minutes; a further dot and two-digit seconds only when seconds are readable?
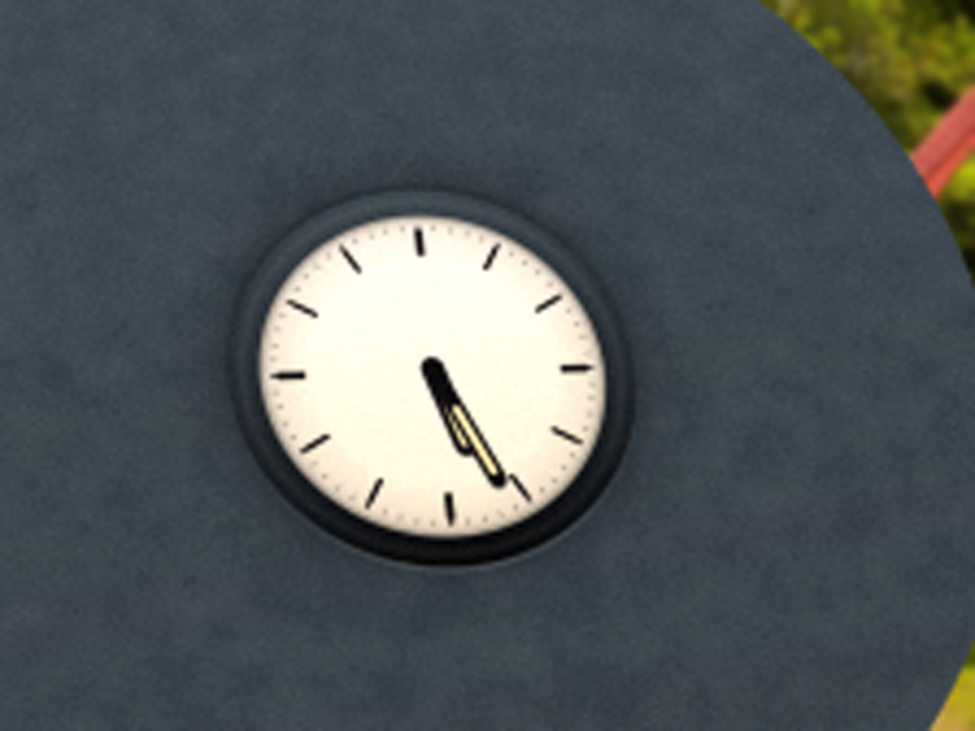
5.26
